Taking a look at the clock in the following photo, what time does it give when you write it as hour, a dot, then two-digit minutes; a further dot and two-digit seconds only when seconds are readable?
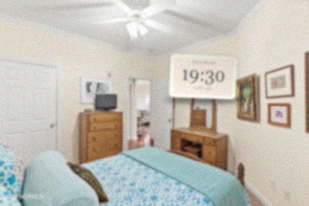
19.30
